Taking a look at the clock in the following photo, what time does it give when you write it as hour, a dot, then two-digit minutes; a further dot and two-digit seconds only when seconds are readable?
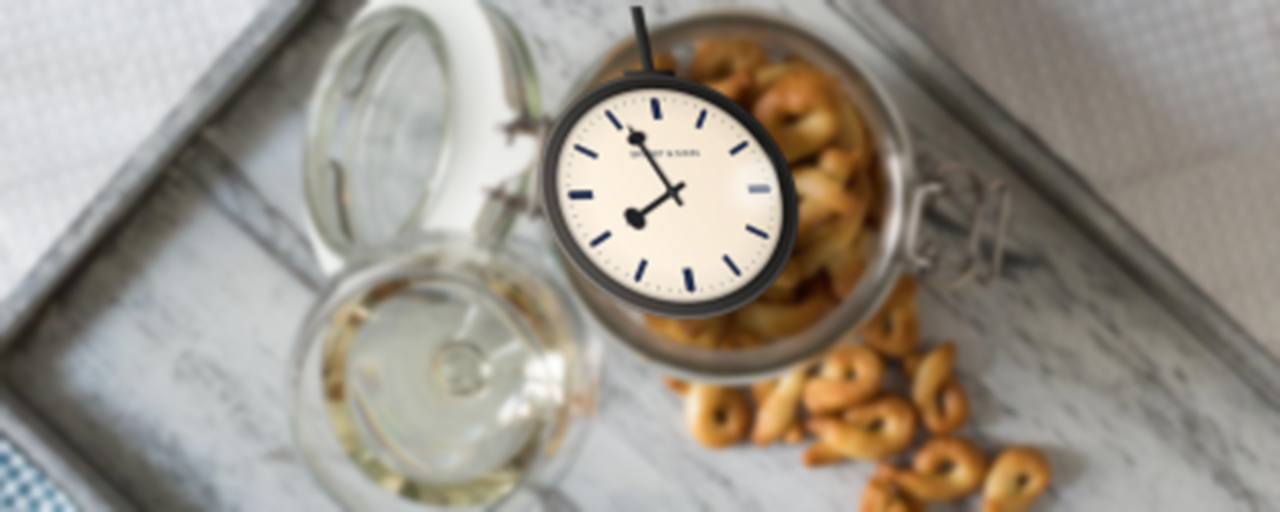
7.56
